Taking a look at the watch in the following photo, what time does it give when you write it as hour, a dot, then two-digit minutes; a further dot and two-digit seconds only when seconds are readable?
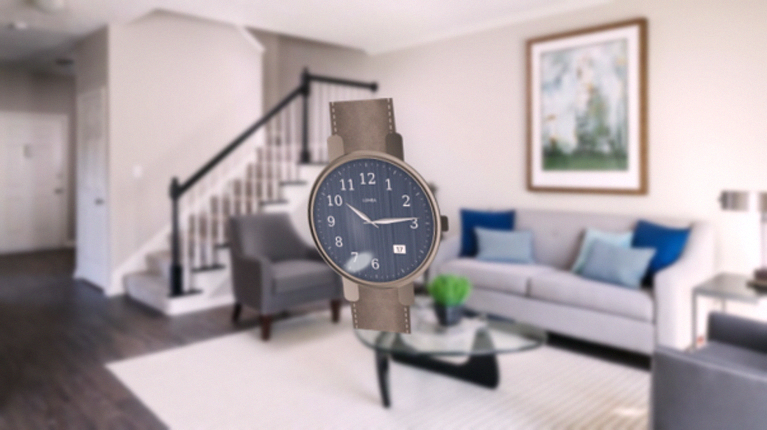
10.14
